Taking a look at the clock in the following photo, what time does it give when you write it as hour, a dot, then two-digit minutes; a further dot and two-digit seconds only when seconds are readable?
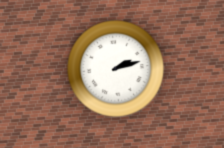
2.13
